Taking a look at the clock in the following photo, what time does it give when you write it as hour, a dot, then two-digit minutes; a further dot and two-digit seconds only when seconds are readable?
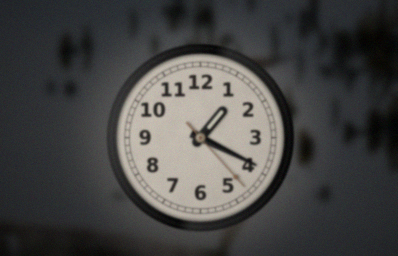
1.19.23
